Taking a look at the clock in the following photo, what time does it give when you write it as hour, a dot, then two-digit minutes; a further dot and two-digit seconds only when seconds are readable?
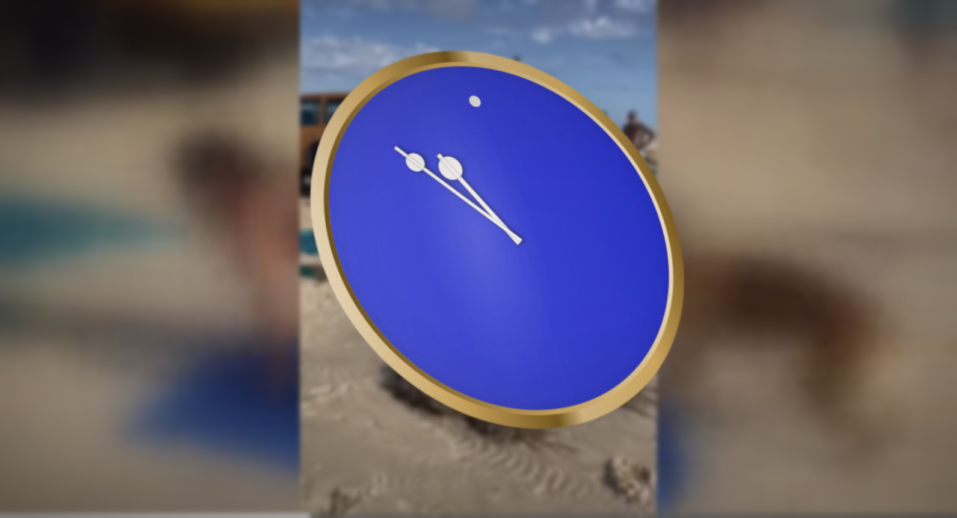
10.52
